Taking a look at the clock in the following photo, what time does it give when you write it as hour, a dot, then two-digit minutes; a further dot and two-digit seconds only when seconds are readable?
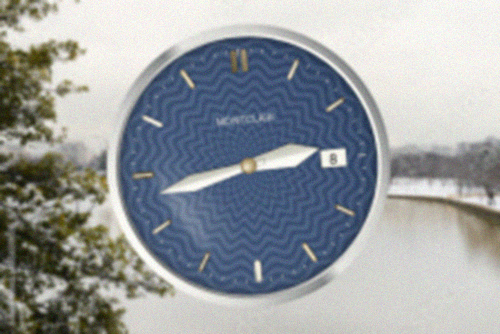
2.43
